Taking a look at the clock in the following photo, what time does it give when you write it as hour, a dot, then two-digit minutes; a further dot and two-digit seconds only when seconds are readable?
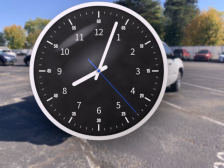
8.03.23
